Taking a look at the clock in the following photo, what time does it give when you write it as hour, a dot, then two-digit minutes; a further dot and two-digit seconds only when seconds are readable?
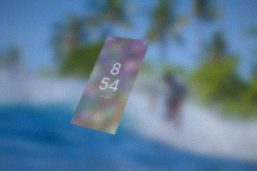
8.54
